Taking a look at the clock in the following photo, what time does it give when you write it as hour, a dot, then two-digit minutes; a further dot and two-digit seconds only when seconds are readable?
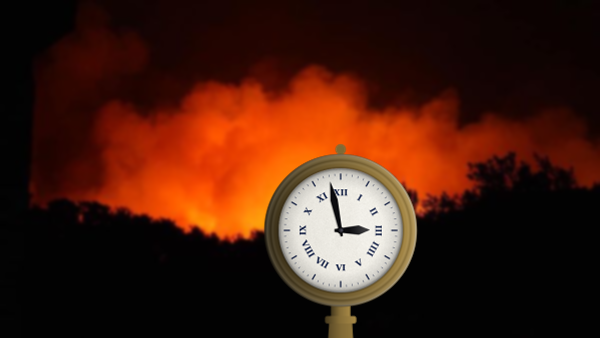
2.58
